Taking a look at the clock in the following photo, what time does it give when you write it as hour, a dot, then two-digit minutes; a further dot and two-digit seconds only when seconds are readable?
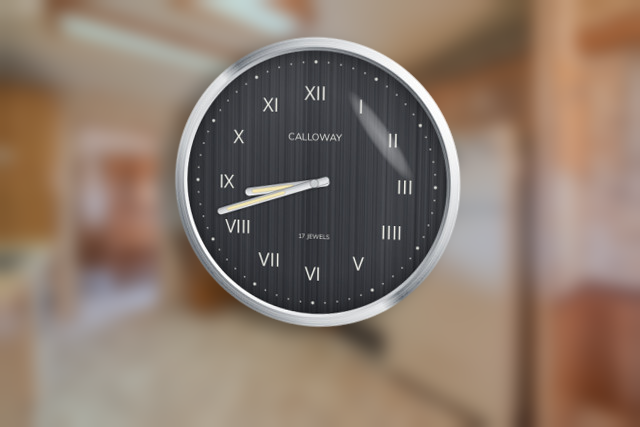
8.42
